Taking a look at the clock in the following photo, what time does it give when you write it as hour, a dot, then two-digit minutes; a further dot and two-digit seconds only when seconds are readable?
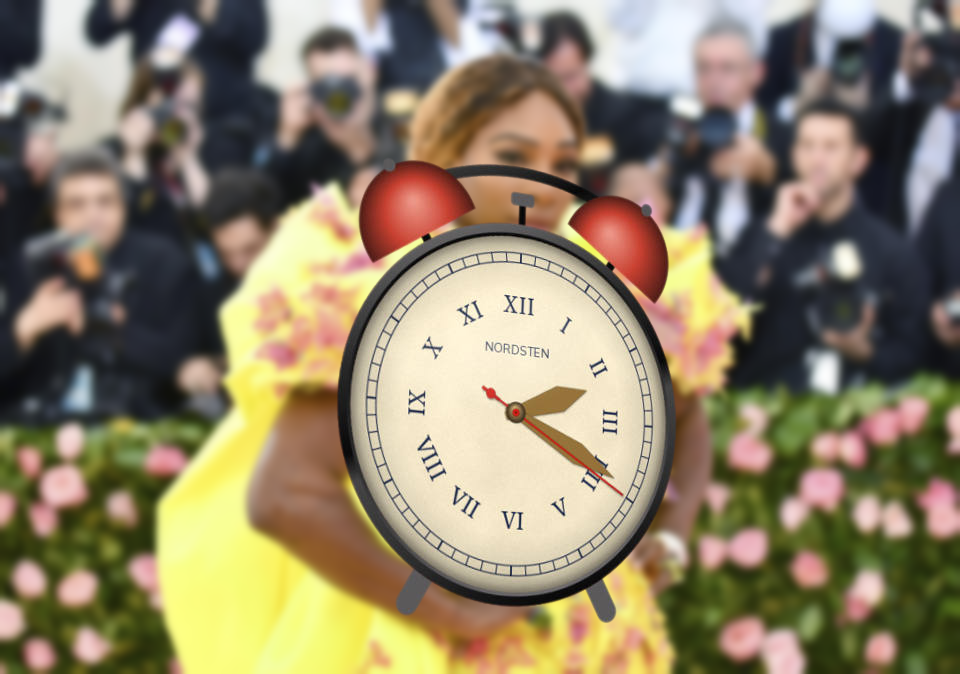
2.19.20
